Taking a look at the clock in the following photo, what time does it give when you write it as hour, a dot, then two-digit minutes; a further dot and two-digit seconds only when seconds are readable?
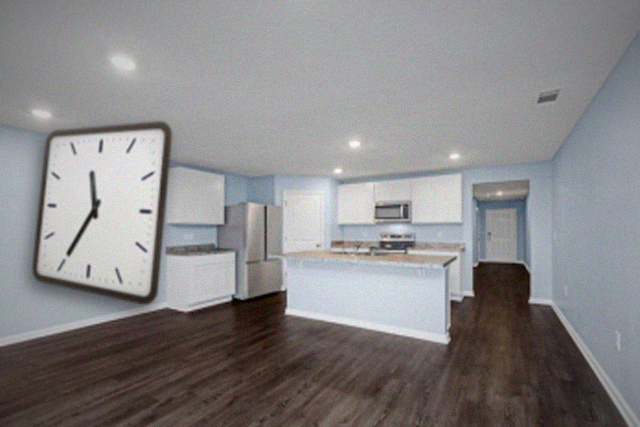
11.35
